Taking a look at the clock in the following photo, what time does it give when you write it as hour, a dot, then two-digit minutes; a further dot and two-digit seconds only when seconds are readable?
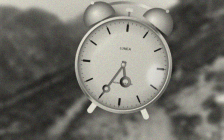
5.35
